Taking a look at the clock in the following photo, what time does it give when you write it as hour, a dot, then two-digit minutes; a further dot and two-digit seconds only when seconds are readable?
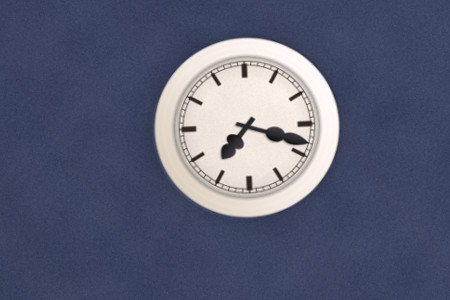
7.18
